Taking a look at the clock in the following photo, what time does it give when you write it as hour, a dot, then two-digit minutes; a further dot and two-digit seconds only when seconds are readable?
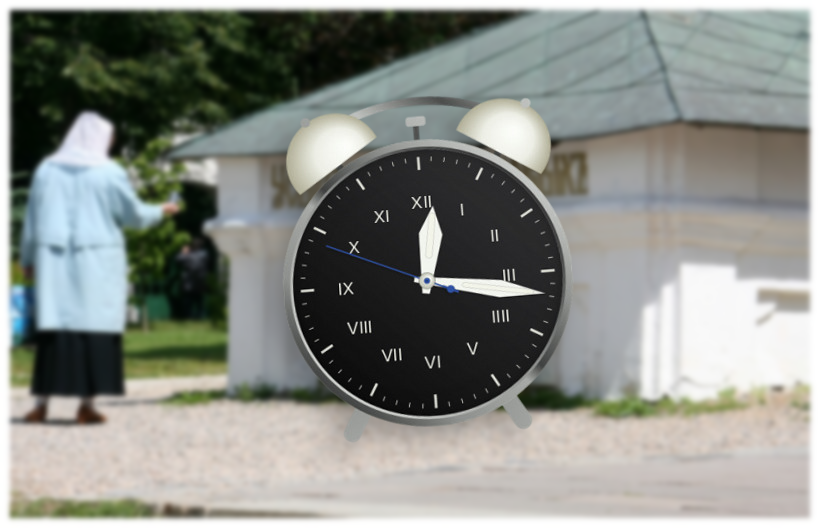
12.16.49
